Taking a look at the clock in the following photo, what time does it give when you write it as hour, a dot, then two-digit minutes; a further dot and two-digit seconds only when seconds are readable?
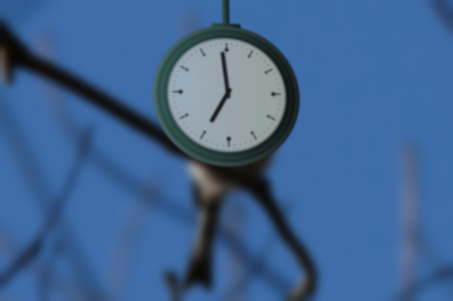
6.59
